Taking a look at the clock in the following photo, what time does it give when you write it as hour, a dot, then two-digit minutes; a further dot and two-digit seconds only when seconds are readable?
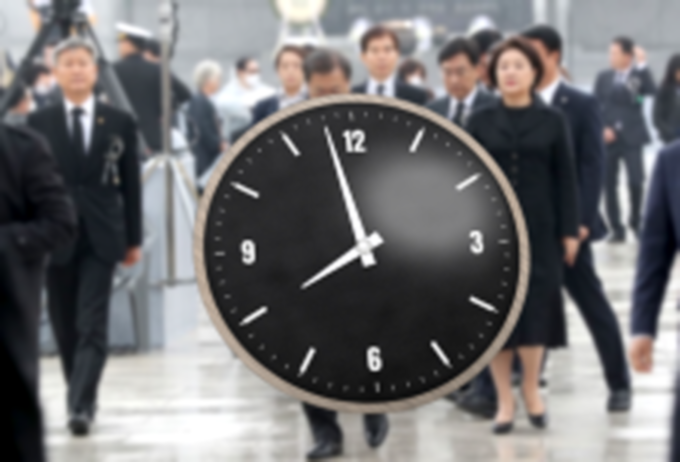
7.58
